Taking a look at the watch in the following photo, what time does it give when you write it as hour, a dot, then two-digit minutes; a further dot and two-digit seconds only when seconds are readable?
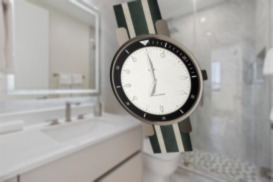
7.00
